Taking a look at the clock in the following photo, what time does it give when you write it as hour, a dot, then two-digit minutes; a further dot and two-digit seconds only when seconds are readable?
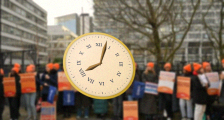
8.03
